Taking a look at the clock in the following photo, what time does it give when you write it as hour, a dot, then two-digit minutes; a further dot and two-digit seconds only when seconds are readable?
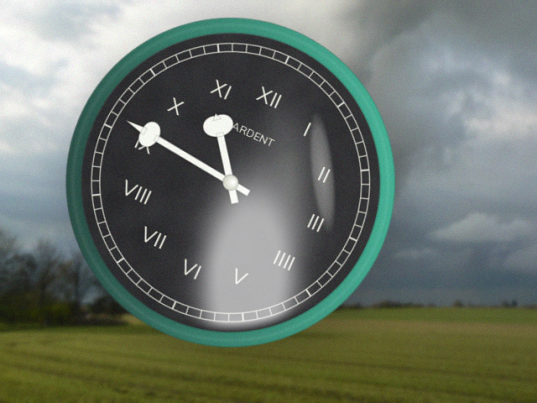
10.46
